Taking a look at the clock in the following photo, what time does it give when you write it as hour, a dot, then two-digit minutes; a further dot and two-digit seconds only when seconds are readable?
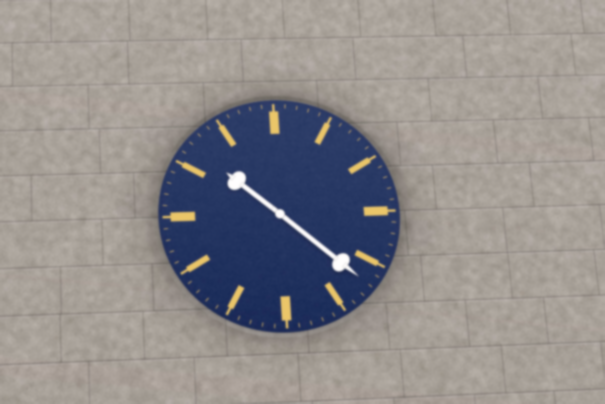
10.22
